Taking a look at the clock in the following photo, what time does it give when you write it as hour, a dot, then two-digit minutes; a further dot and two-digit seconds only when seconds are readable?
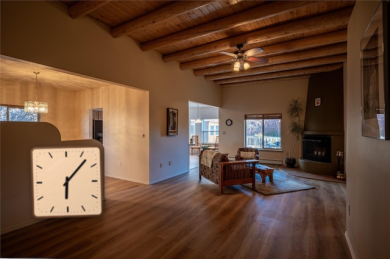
6.07
